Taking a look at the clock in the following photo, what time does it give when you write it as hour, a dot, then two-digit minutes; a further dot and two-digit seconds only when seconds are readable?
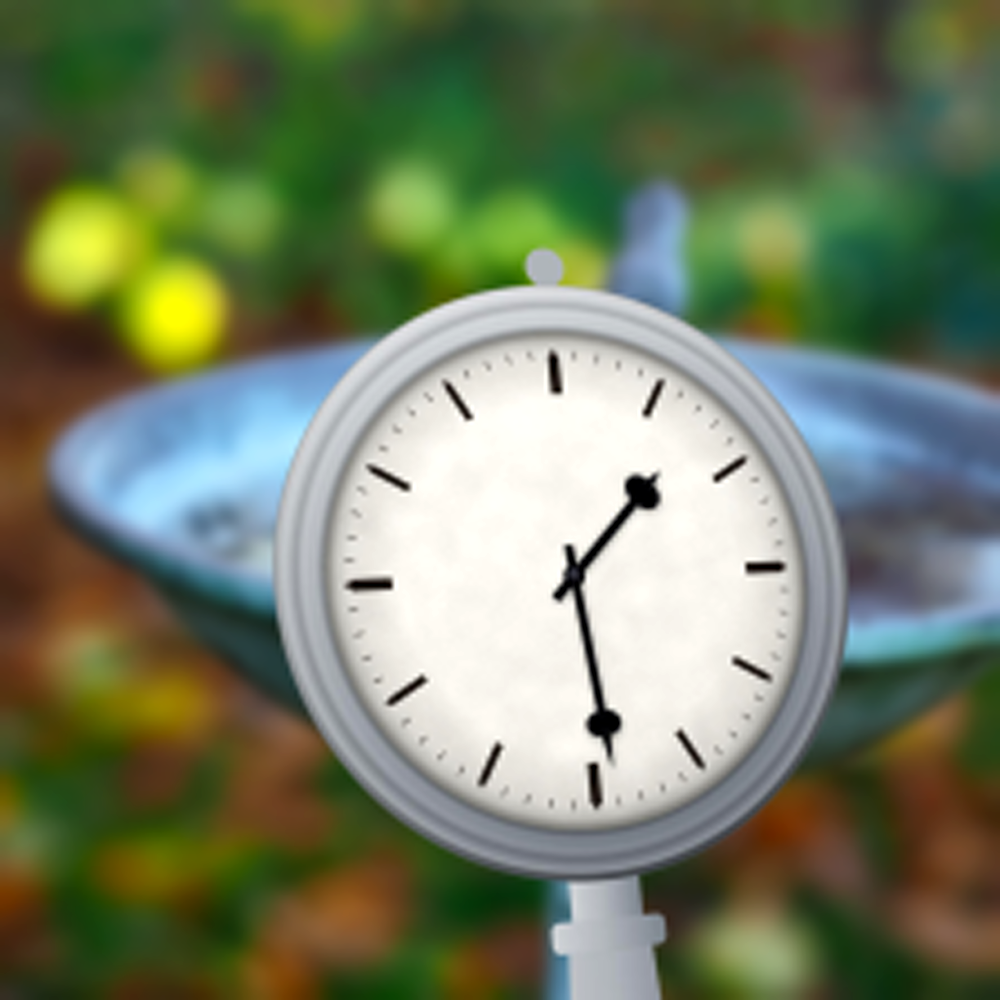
1.29
